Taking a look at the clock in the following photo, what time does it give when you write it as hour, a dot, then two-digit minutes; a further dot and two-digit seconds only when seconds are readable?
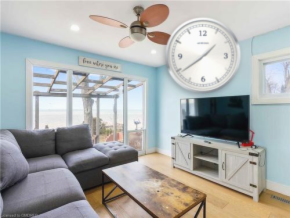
1.39
